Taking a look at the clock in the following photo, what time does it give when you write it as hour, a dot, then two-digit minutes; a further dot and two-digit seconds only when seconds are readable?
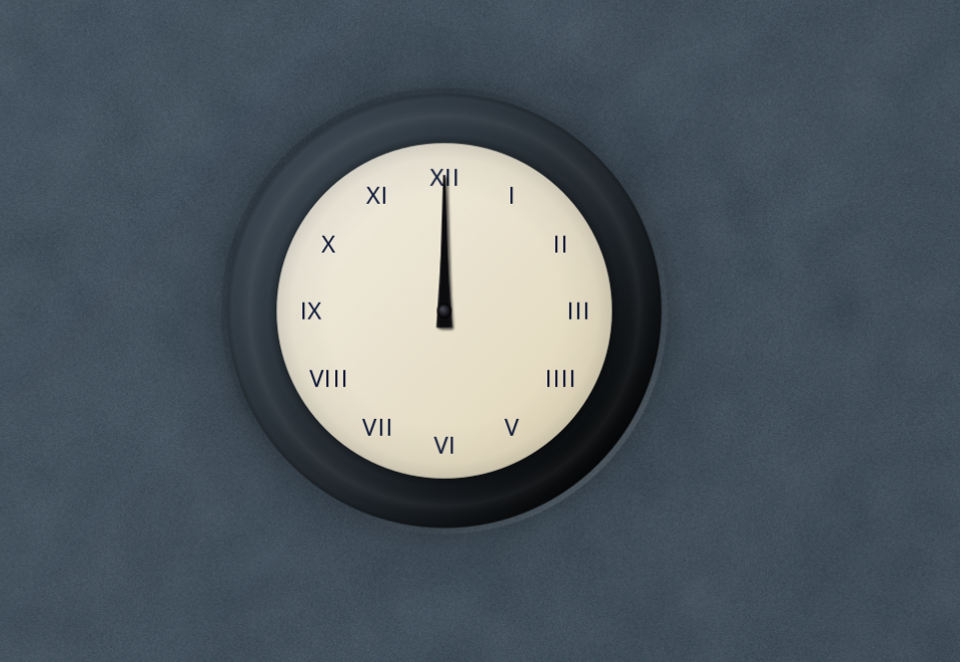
12.00
